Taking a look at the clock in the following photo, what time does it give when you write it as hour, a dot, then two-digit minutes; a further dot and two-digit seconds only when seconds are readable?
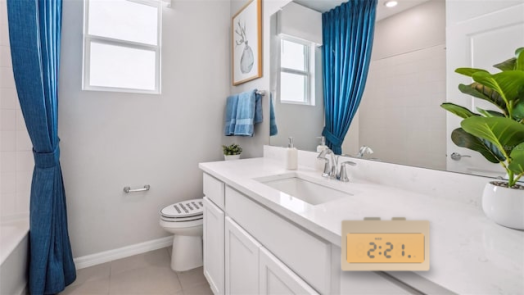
2.21
